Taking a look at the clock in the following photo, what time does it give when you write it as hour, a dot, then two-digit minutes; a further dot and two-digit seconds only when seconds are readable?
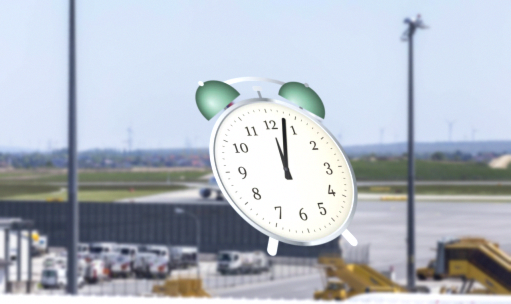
12.03
